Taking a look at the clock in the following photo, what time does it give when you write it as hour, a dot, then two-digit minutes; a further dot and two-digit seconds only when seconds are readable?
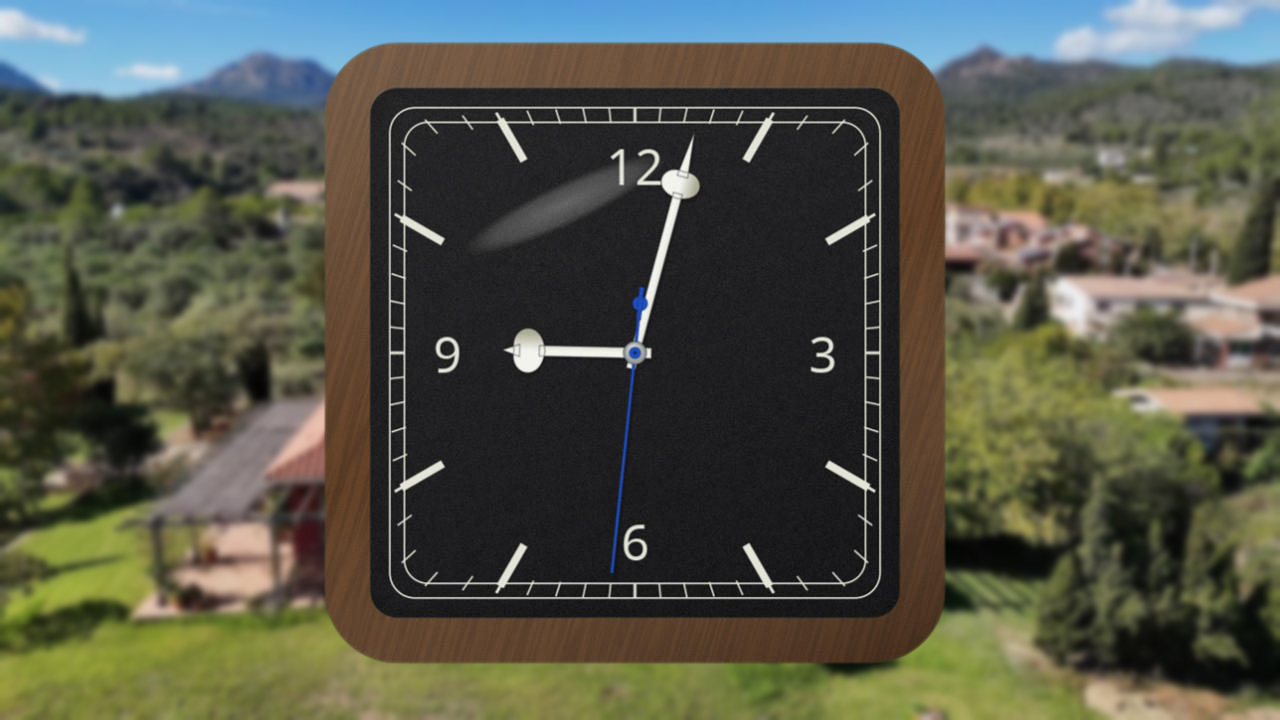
9.02.31
